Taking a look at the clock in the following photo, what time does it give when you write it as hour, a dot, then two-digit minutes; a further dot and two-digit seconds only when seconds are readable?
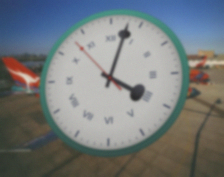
4.02.53
